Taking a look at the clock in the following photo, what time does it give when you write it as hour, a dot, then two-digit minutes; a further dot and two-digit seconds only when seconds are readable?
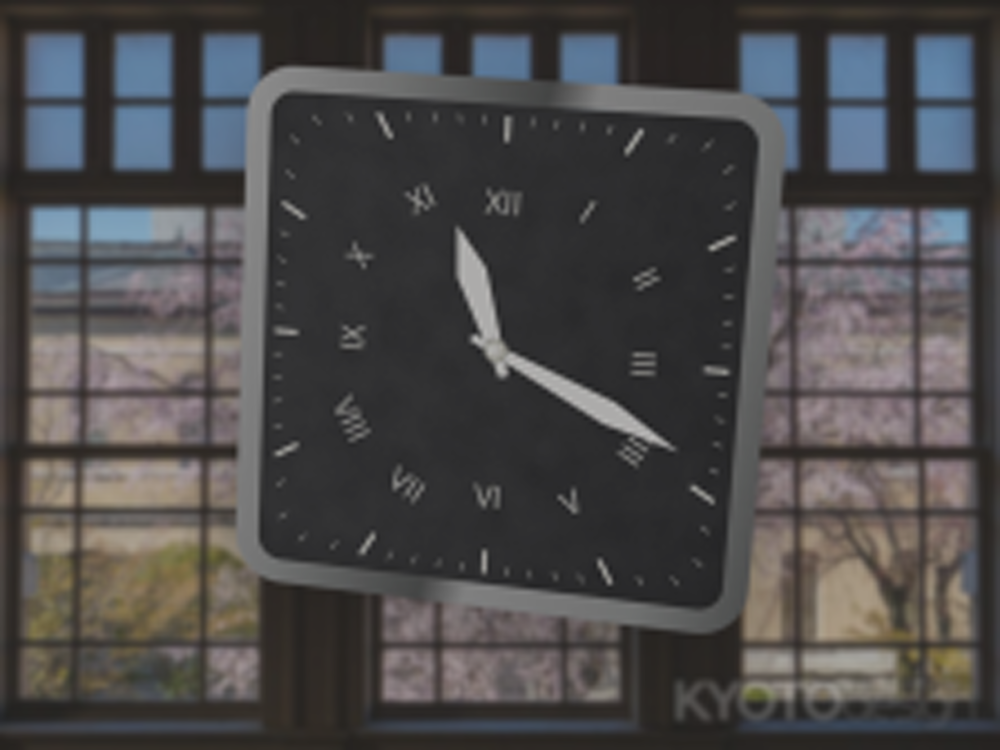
11.19
